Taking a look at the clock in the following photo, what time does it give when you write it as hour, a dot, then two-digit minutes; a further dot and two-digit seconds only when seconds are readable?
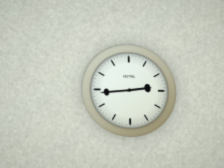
2.44
